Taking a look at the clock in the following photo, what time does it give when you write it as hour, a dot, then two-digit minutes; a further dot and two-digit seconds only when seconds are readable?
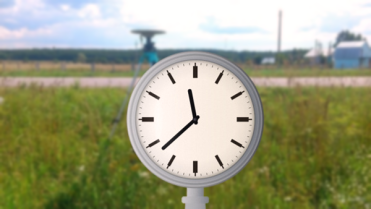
11.38
